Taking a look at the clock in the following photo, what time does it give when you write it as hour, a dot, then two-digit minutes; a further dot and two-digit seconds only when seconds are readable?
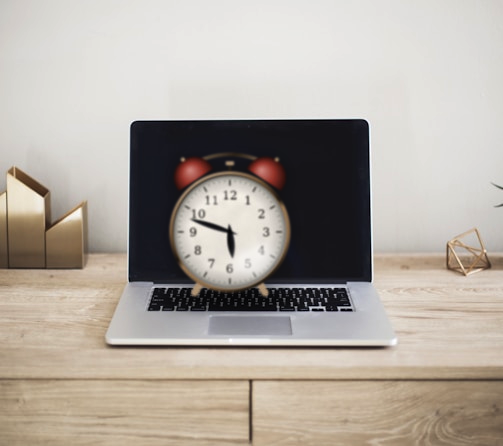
5.48
